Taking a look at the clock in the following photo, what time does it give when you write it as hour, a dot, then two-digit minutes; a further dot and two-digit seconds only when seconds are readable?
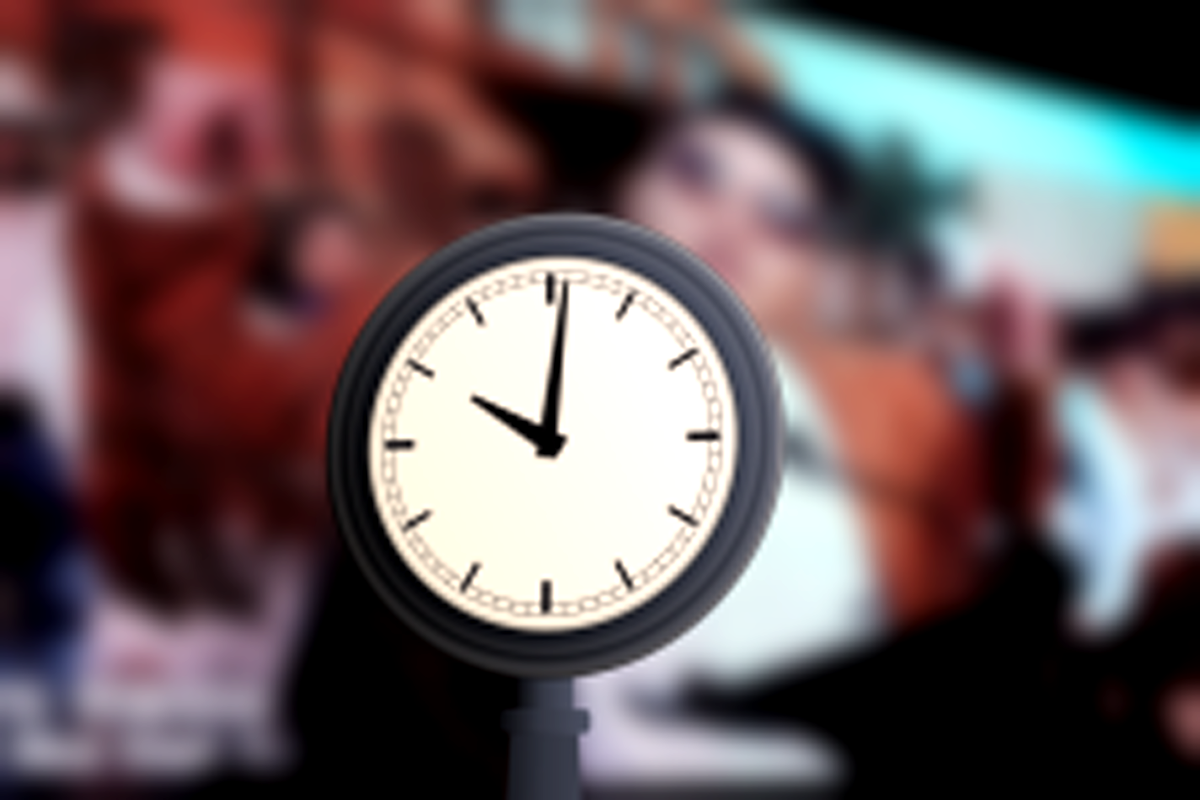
10.01
